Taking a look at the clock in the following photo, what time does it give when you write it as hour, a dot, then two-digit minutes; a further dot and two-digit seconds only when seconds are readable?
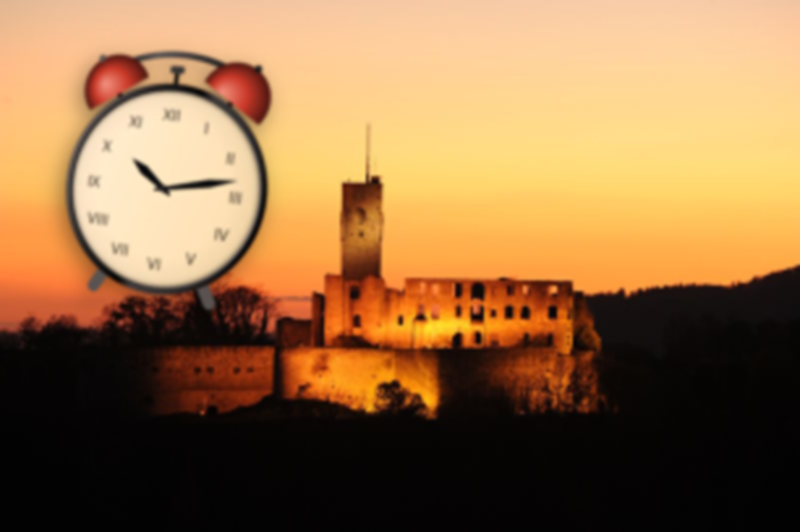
10.13
